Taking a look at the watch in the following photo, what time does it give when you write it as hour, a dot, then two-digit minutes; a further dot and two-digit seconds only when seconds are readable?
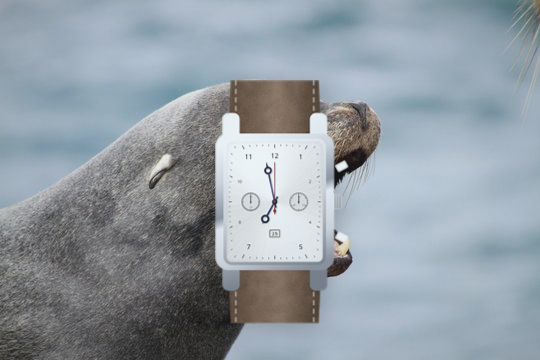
6.58
